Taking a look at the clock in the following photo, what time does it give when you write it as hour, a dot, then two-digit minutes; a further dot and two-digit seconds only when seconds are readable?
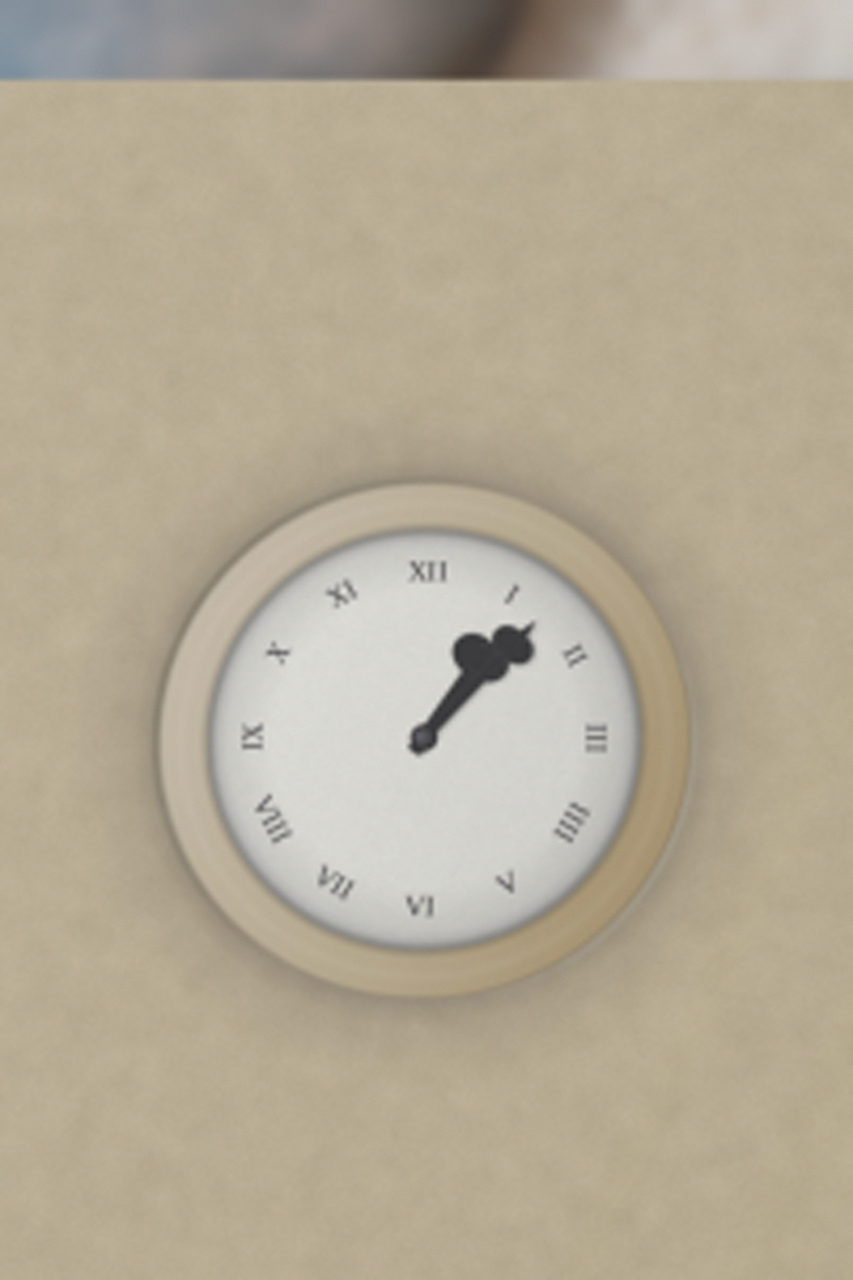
1.07
